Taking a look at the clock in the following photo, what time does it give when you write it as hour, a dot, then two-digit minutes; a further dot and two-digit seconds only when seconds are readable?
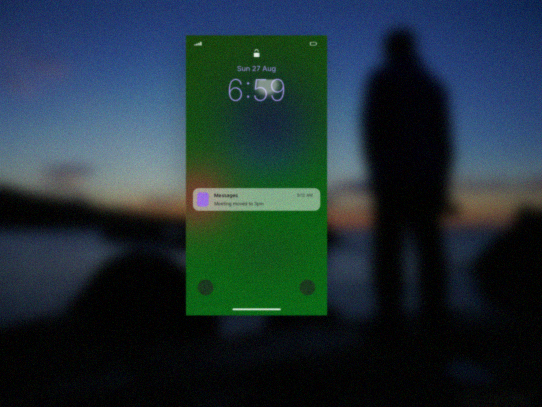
6.59
